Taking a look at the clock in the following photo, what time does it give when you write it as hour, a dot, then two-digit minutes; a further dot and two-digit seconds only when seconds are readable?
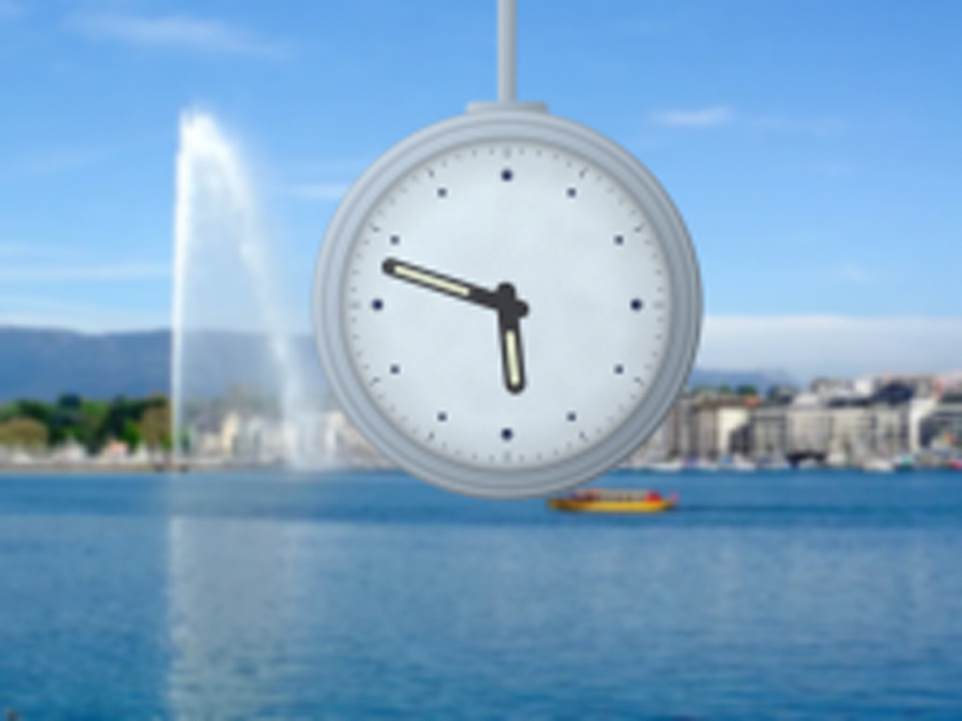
5.48
